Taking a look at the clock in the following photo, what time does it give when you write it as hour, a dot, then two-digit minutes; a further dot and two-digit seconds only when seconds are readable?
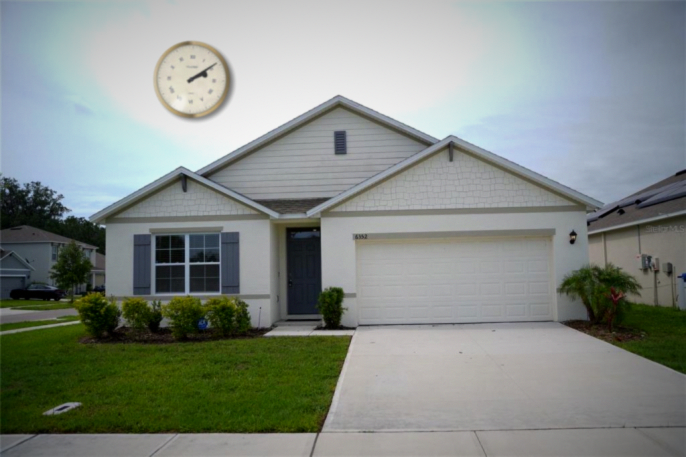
2.09
